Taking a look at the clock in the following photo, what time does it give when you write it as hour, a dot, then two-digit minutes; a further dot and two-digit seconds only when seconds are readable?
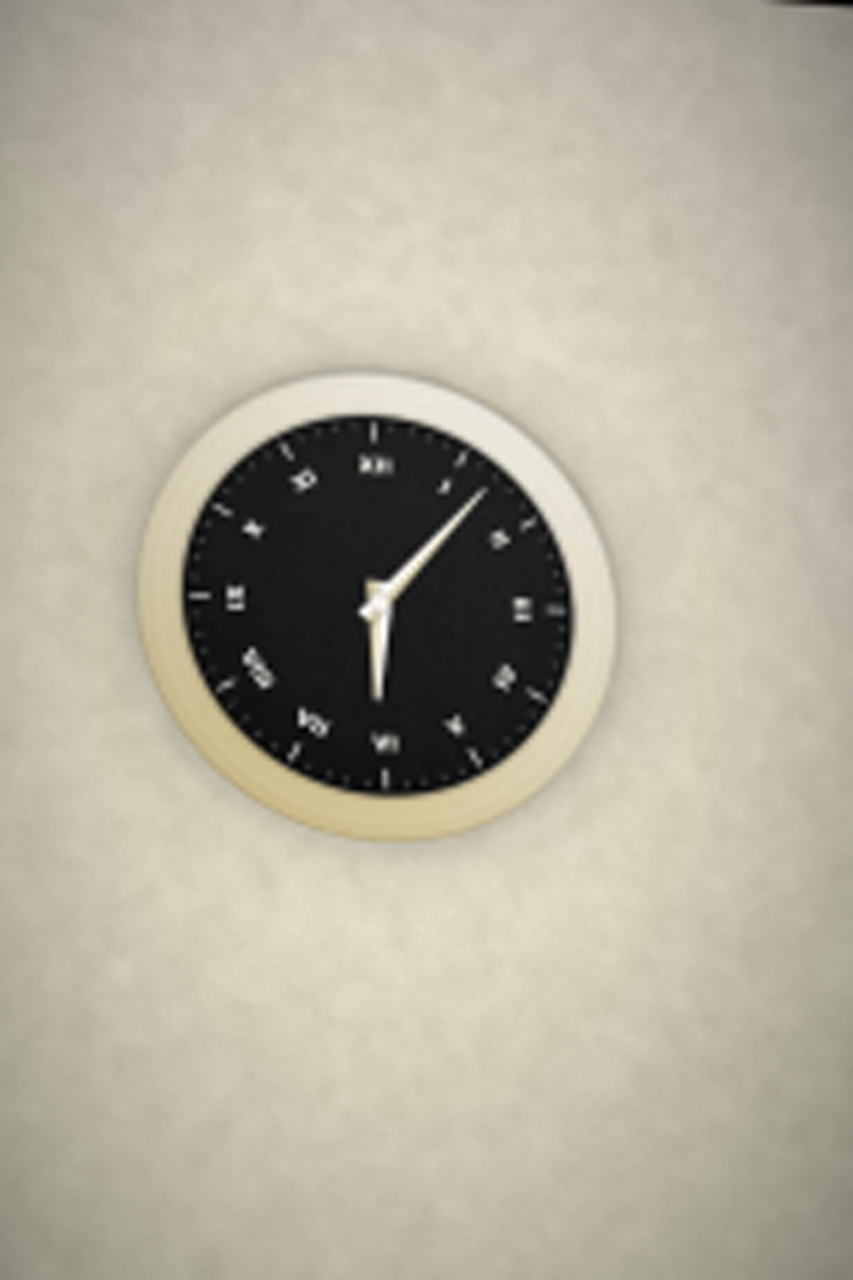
6.07
